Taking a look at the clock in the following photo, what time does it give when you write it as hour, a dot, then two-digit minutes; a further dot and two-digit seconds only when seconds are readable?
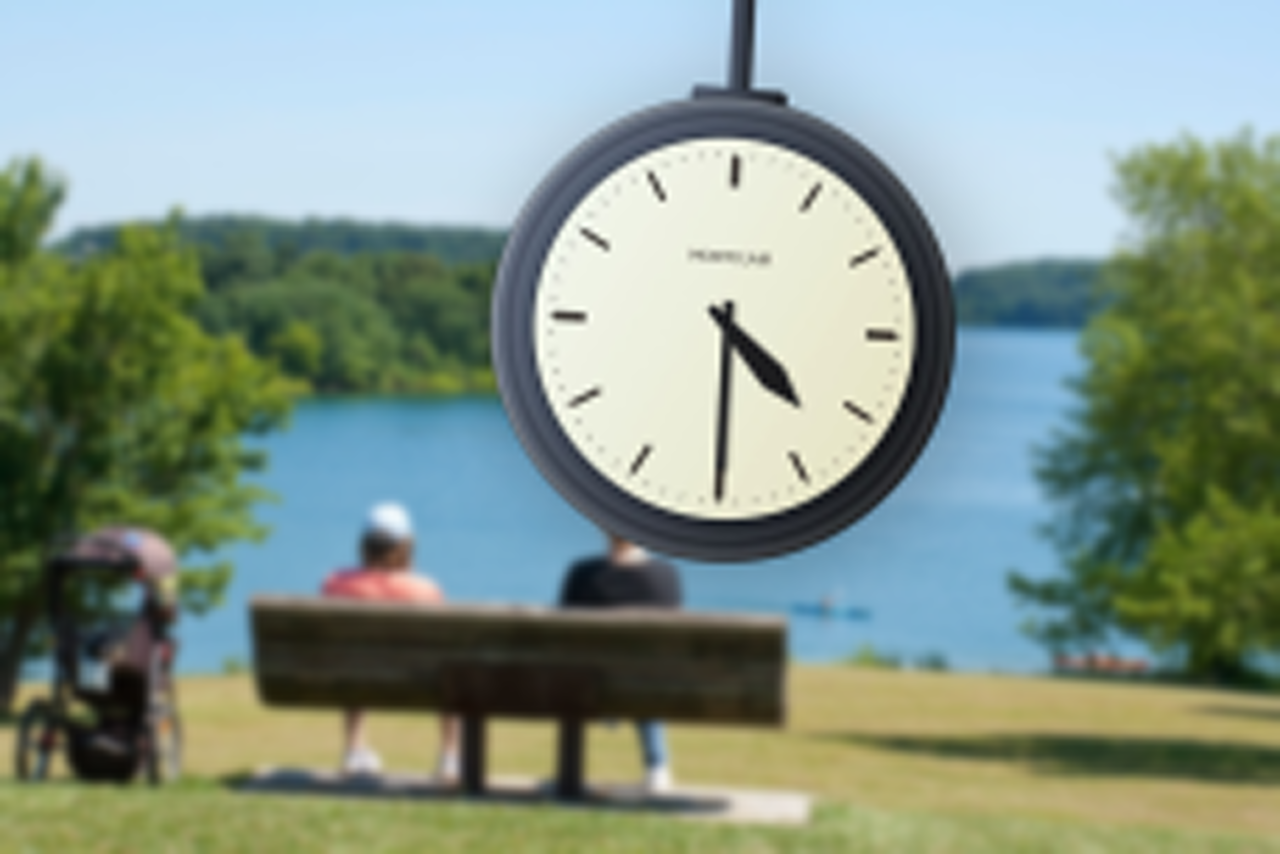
4.30
